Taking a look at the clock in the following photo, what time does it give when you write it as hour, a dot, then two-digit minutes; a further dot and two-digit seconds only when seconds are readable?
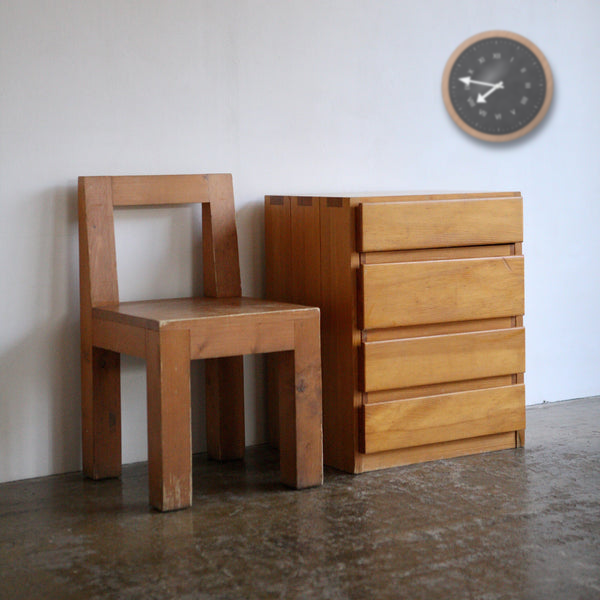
7.47
